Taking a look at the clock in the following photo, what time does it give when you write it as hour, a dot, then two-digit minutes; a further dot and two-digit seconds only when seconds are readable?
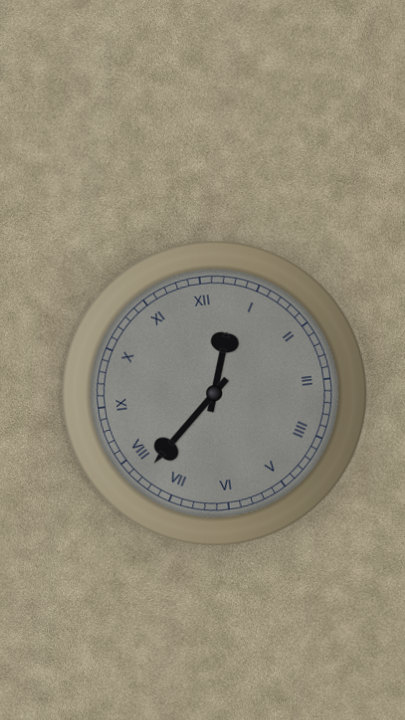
12.38
